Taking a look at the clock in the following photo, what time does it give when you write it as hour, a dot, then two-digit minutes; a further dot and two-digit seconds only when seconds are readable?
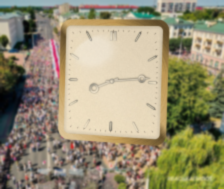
8.14
